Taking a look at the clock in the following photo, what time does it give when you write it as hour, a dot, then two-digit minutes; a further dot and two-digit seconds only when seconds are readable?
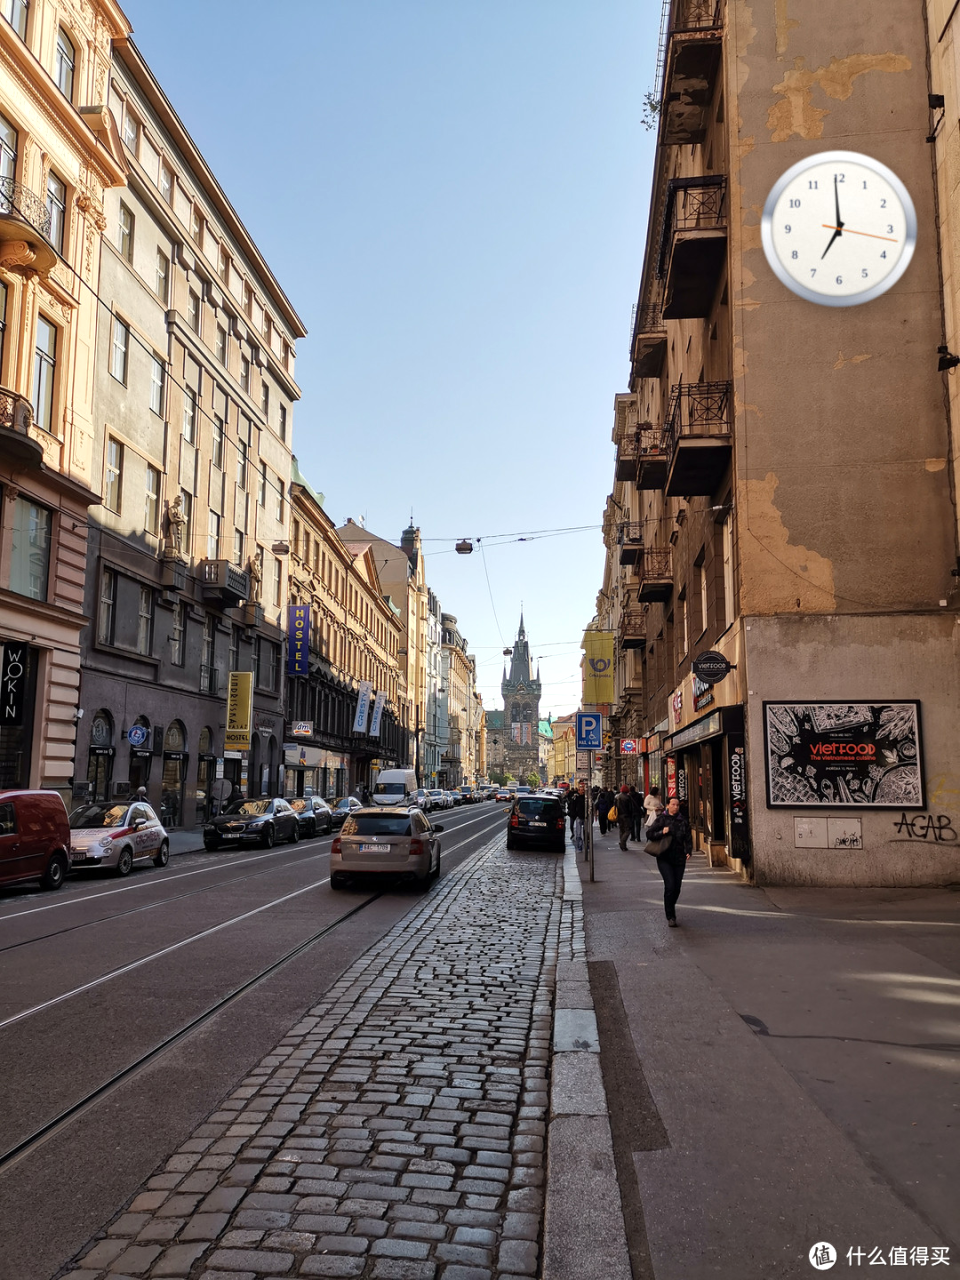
6.59.17
